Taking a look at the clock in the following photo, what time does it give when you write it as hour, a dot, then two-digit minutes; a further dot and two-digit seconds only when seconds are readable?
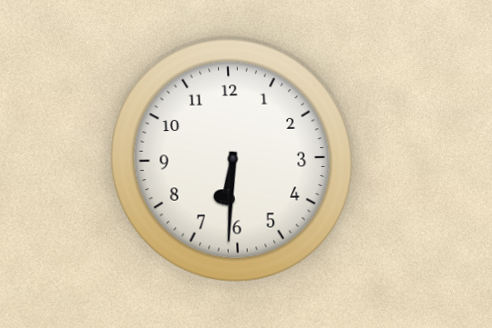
6.31
